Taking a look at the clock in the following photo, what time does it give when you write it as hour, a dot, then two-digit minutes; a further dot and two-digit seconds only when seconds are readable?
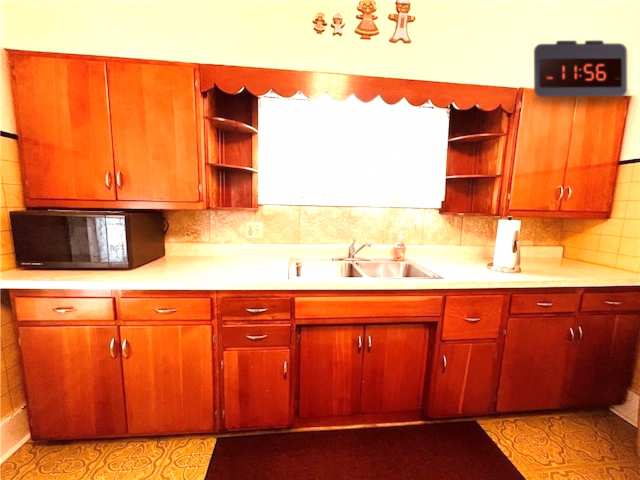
11.56
